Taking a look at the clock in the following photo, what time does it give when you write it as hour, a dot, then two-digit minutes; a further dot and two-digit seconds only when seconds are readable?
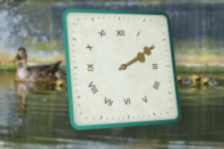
2.10
